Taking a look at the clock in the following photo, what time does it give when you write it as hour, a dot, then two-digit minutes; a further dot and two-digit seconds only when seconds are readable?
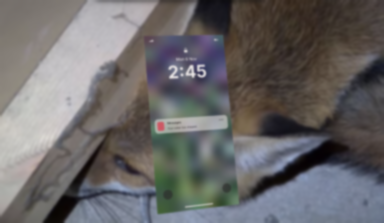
2.45
